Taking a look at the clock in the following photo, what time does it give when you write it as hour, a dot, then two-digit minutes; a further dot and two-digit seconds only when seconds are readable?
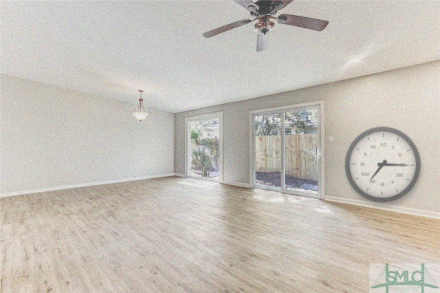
7.15
